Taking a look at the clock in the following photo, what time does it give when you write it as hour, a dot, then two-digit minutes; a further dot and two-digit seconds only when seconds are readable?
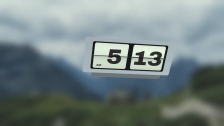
5.13
